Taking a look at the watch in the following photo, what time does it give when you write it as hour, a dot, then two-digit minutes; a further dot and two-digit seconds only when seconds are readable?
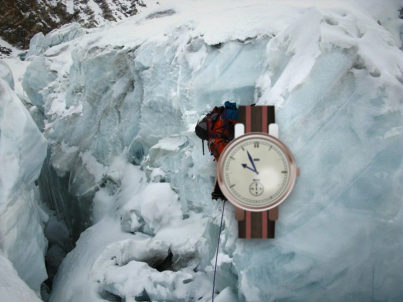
9.56
